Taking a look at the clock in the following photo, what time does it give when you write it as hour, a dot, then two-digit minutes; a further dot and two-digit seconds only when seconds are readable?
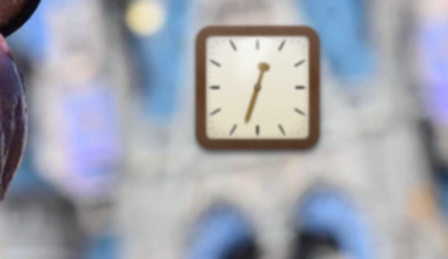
12.33
